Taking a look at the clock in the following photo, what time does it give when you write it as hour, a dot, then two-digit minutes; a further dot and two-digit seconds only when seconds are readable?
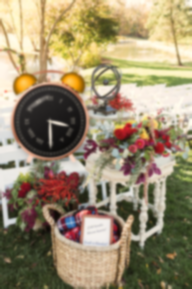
3.30
